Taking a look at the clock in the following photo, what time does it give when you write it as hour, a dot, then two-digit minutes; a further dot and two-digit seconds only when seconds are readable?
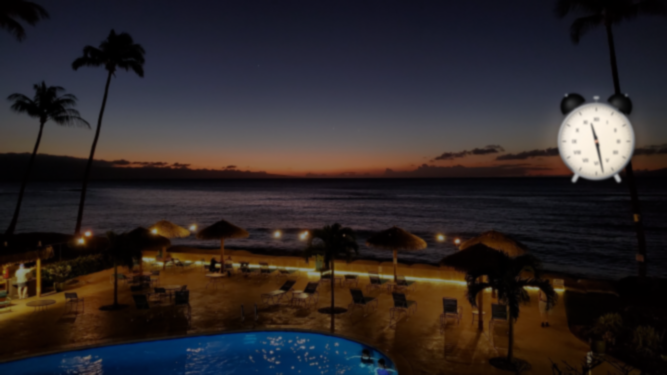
11.28
